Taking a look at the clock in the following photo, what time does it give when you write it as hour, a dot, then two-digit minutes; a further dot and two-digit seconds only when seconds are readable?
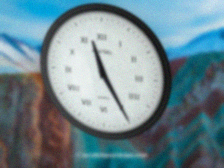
11.25
